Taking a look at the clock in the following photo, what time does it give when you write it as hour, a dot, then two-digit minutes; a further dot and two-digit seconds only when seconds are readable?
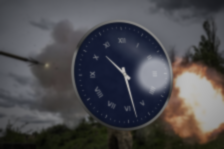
10.28
